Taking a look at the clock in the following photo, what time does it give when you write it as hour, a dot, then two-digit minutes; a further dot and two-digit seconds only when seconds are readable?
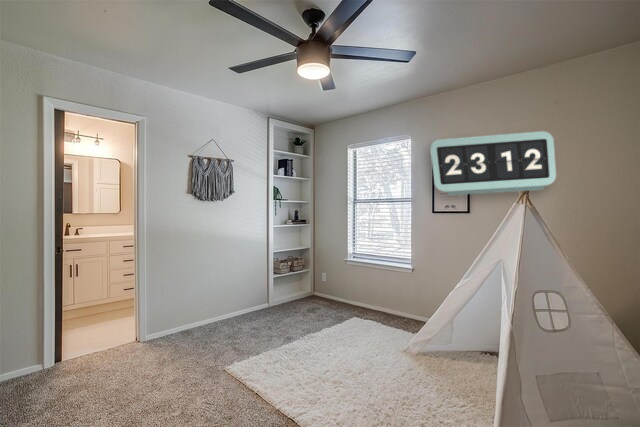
23.12
